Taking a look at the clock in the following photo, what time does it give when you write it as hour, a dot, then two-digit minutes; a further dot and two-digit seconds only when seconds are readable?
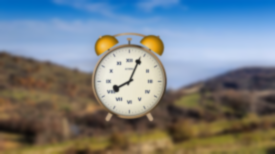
8.04
